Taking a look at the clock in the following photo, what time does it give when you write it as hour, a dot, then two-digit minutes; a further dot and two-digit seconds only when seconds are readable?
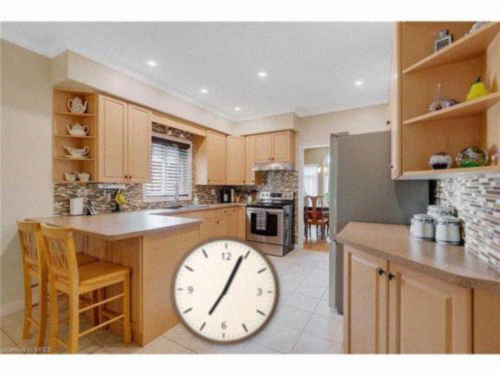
7.04
